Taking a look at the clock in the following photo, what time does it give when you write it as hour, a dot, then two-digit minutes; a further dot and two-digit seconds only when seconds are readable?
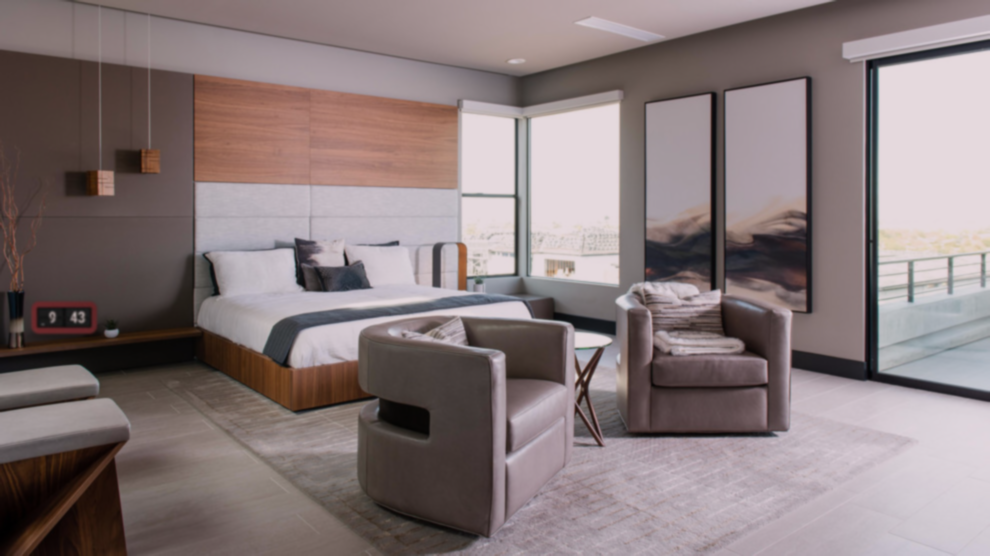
9.43
